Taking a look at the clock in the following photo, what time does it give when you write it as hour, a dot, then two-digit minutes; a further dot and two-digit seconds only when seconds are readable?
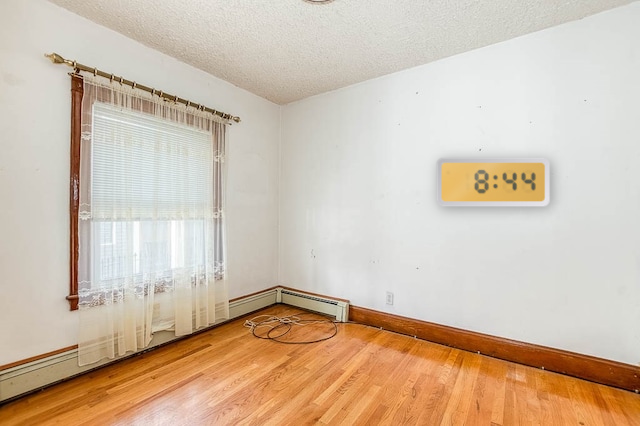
8.44
